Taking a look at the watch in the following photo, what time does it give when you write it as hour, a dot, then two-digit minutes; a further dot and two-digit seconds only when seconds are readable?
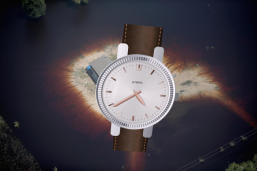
4.39
